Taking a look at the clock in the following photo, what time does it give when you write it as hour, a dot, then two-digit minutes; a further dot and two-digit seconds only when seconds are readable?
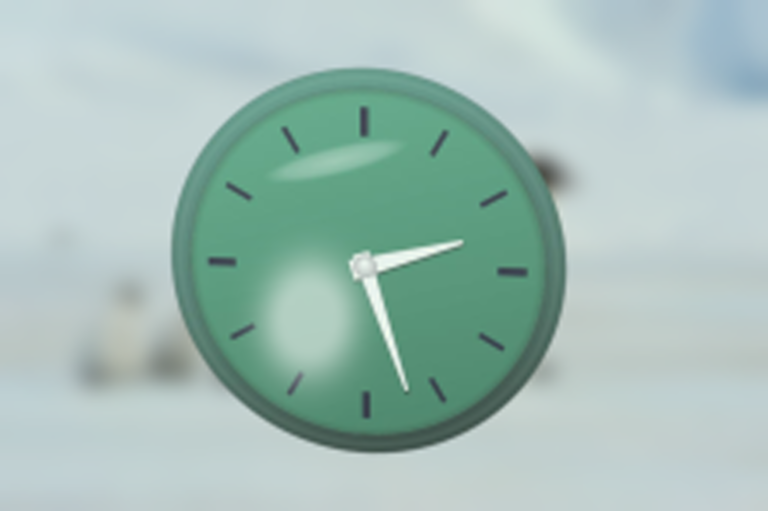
2.27
